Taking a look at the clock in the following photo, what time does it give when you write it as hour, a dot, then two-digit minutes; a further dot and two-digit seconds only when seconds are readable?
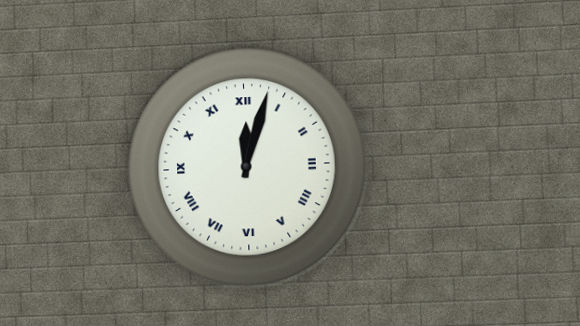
12.03
